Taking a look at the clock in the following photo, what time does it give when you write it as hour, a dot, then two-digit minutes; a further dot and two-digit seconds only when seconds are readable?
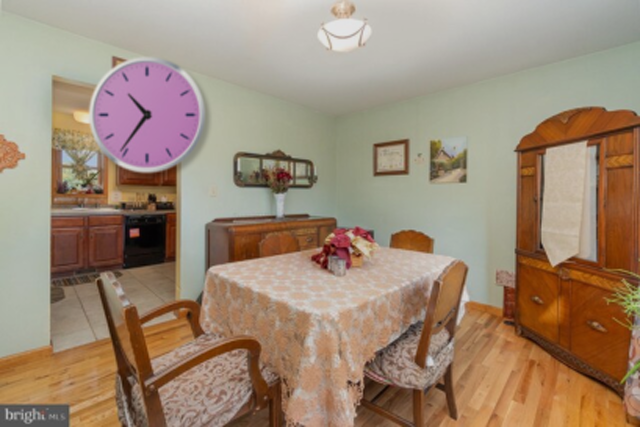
10.36
